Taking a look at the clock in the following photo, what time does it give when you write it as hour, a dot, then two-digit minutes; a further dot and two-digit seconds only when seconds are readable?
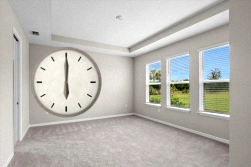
6.00
